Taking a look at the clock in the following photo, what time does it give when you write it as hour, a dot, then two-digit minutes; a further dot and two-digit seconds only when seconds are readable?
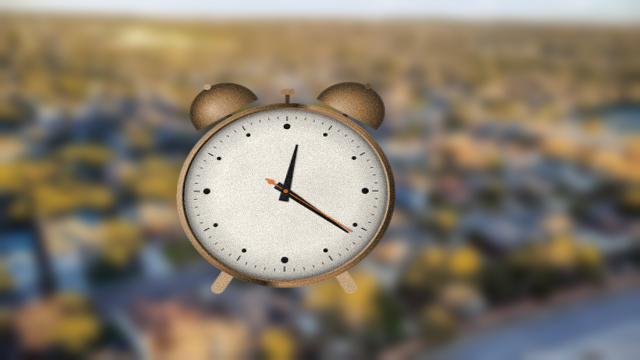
12.21.21
